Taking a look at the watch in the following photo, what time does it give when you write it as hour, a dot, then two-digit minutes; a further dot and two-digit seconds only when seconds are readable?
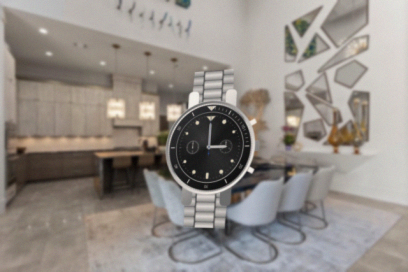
3.00
